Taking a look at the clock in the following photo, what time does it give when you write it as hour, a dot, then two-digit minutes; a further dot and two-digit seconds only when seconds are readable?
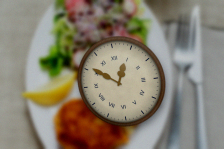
12.51
